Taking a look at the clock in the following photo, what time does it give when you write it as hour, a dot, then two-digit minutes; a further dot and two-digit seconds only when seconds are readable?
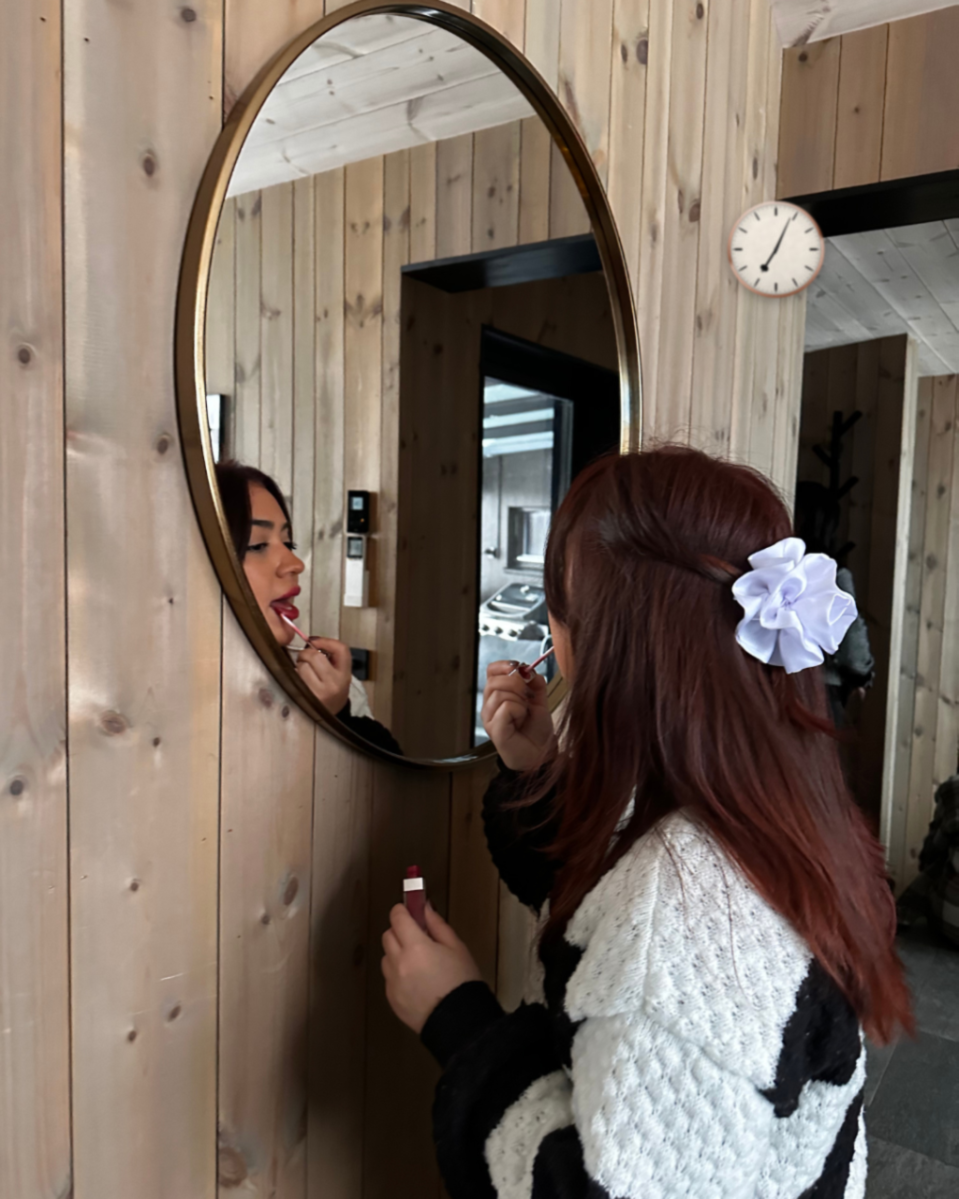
7.04
